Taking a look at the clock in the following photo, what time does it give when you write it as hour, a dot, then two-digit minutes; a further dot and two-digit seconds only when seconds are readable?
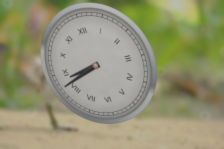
8.42
